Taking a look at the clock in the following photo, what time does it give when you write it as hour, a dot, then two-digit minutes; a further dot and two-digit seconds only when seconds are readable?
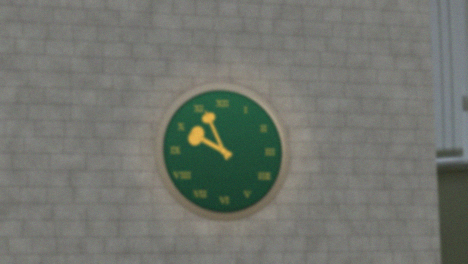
9.56
